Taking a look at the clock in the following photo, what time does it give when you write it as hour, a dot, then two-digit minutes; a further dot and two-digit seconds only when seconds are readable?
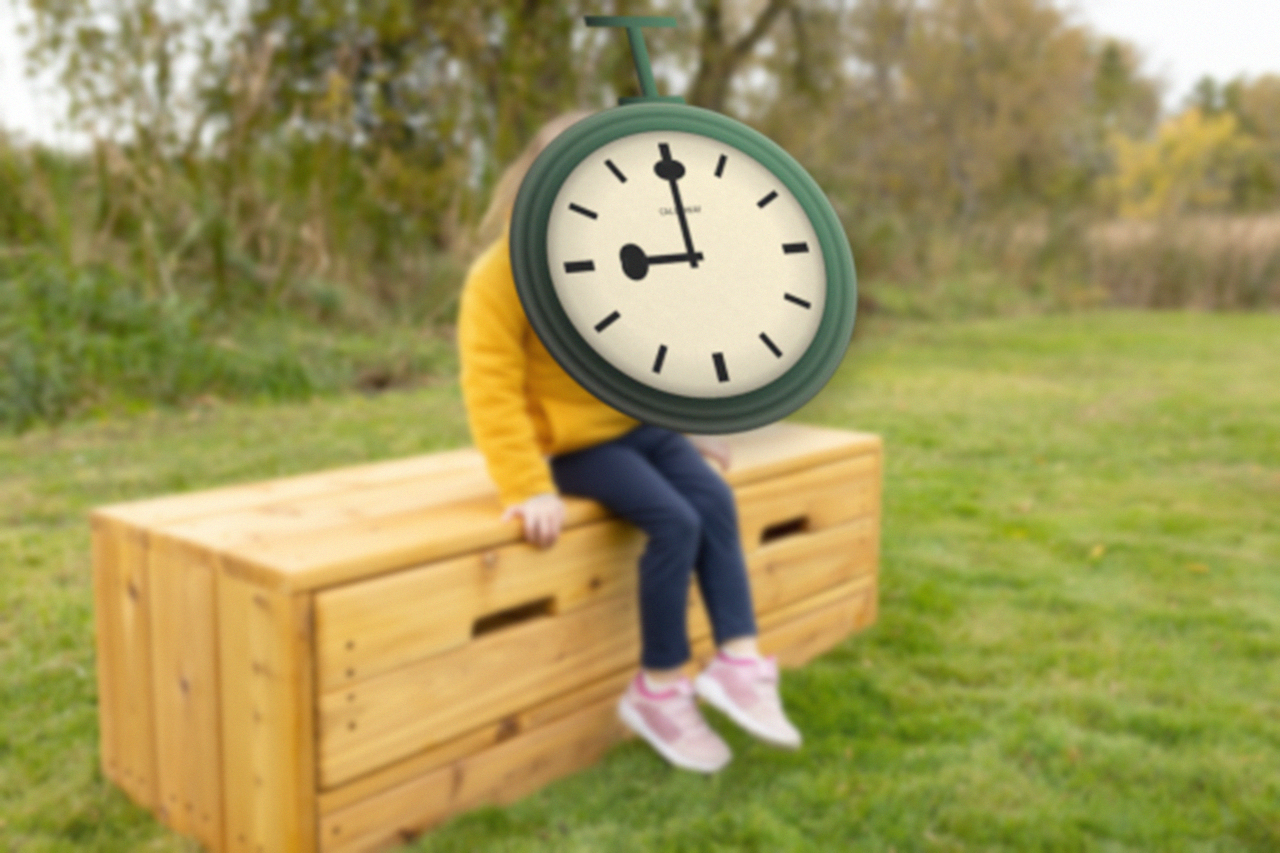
9.00
